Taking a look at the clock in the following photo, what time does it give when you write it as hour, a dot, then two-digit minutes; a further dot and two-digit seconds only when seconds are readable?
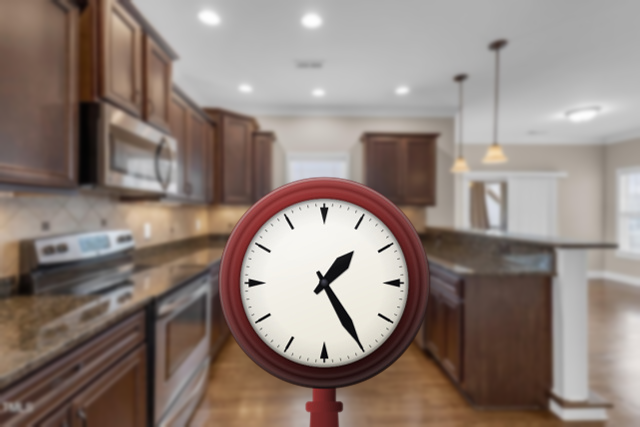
1.25
